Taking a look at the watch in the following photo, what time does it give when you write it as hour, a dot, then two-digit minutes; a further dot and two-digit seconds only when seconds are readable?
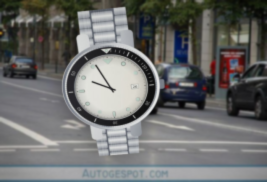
9.56
